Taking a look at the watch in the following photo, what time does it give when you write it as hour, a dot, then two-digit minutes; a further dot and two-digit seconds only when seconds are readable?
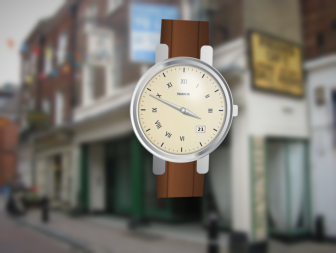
3.49
